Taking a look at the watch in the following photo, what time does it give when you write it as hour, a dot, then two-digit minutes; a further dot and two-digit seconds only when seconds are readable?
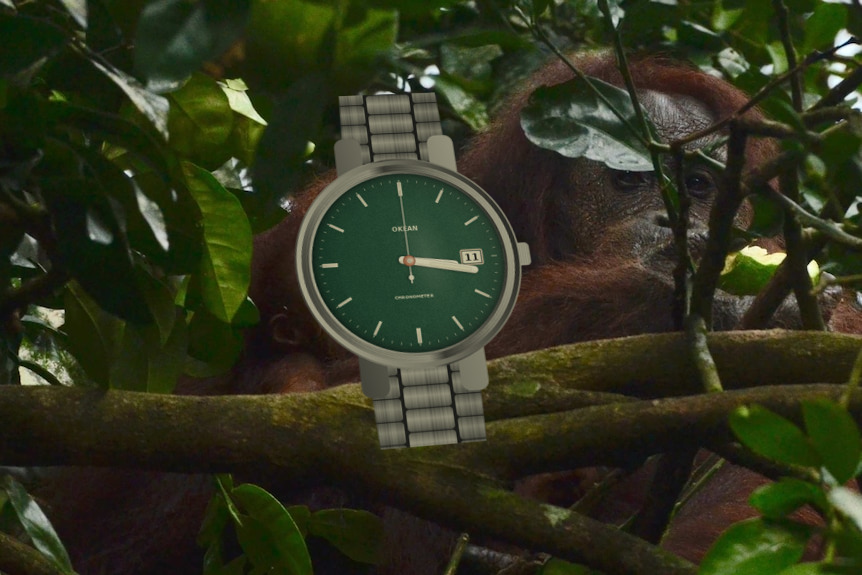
3.17.00
